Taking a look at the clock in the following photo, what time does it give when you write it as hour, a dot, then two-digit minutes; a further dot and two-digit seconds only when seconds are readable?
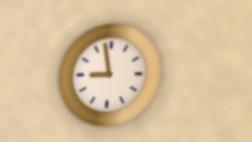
8.58
